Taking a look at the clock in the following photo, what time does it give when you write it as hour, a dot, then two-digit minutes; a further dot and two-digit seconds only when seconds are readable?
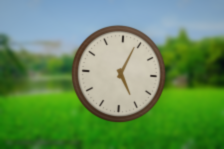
5.04
